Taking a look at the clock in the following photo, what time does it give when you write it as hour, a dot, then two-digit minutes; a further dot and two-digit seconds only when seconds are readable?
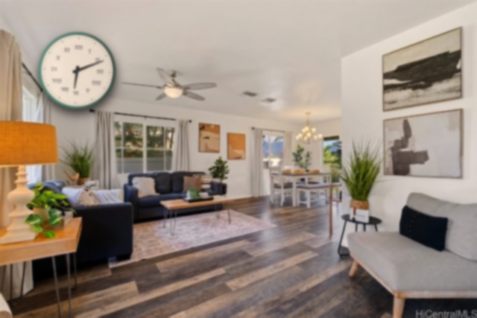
6.11
